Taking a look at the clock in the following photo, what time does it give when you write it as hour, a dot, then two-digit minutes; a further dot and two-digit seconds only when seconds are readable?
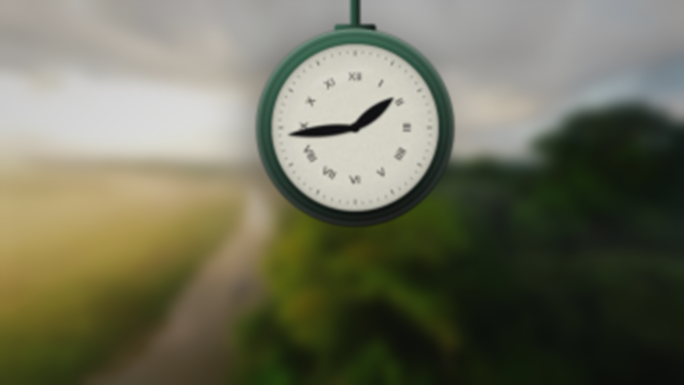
1.44
